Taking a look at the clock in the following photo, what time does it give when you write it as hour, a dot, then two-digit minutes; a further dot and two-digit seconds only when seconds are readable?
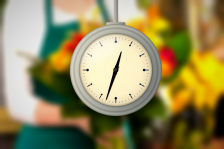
12.33
